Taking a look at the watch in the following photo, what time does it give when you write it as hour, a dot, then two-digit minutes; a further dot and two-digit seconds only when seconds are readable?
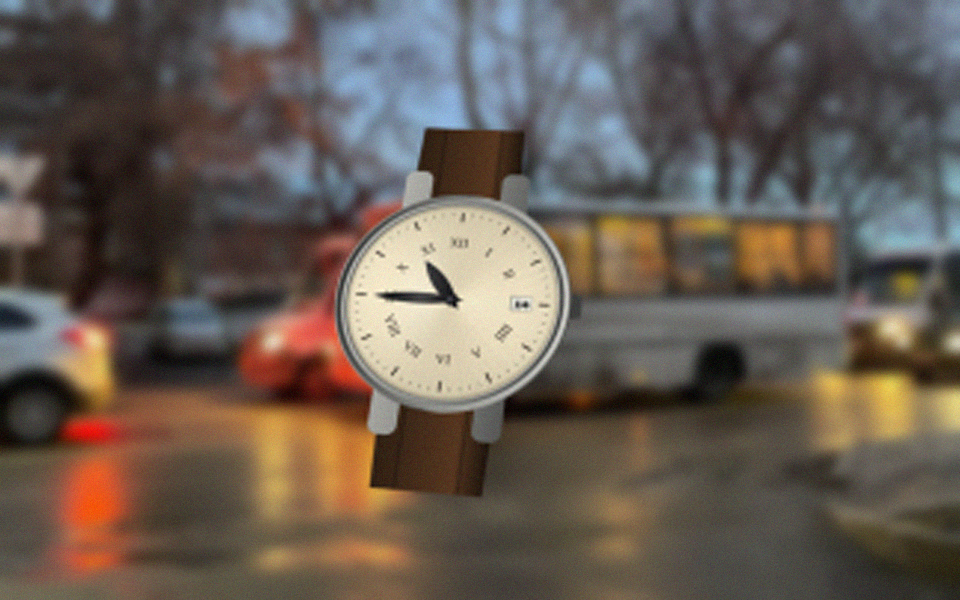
10.45
